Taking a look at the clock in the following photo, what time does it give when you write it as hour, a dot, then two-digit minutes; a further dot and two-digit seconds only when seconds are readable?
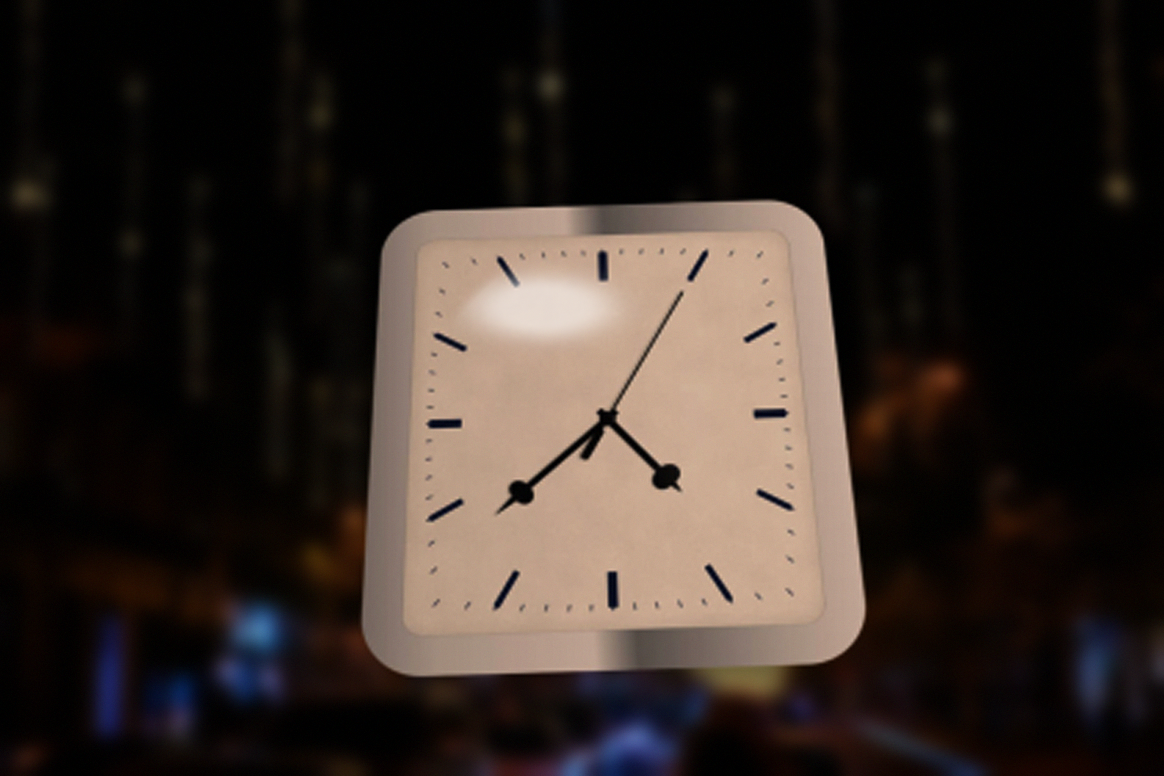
4.38.05
